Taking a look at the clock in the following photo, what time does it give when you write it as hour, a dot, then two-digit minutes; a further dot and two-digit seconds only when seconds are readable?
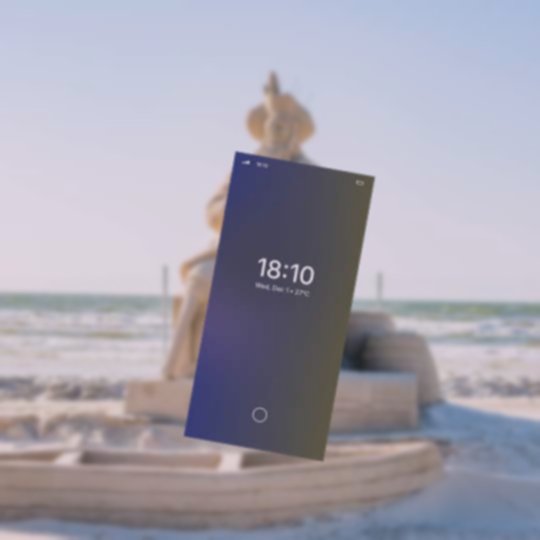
18.10
